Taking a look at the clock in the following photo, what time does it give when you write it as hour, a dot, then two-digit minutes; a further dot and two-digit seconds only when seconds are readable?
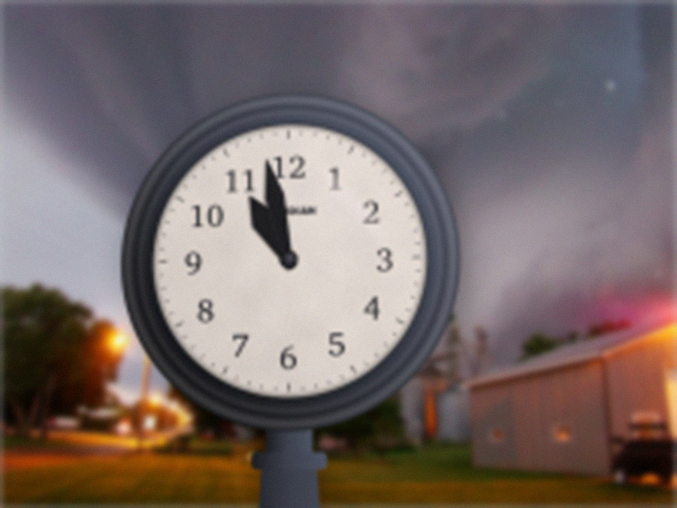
10.58
